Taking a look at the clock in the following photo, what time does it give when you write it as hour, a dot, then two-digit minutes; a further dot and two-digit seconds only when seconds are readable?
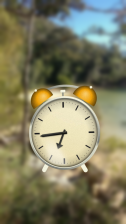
6.44
